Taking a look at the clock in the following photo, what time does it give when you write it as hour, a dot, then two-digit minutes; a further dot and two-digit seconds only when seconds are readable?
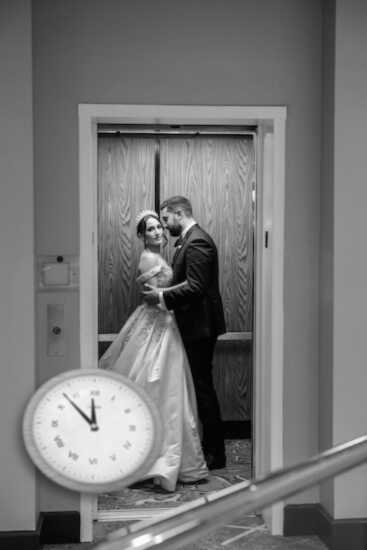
11.53
